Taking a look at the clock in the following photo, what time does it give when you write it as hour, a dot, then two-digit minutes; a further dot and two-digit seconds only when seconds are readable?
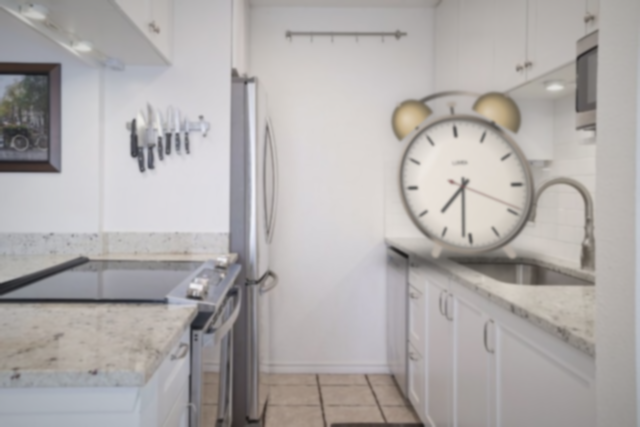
7.31.19
